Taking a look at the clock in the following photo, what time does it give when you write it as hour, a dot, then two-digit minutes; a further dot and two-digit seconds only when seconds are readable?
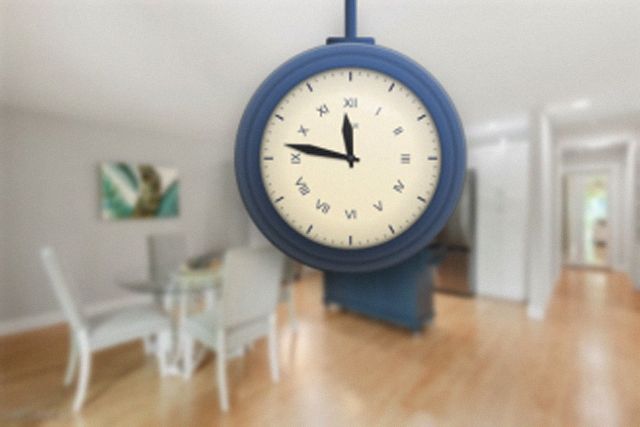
11.47
